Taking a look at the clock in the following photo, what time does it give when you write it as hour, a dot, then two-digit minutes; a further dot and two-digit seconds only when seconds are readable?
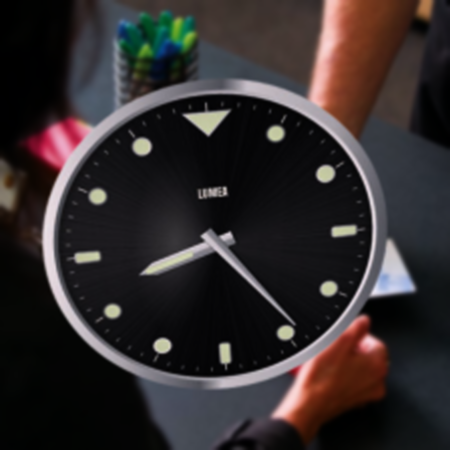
8.24
